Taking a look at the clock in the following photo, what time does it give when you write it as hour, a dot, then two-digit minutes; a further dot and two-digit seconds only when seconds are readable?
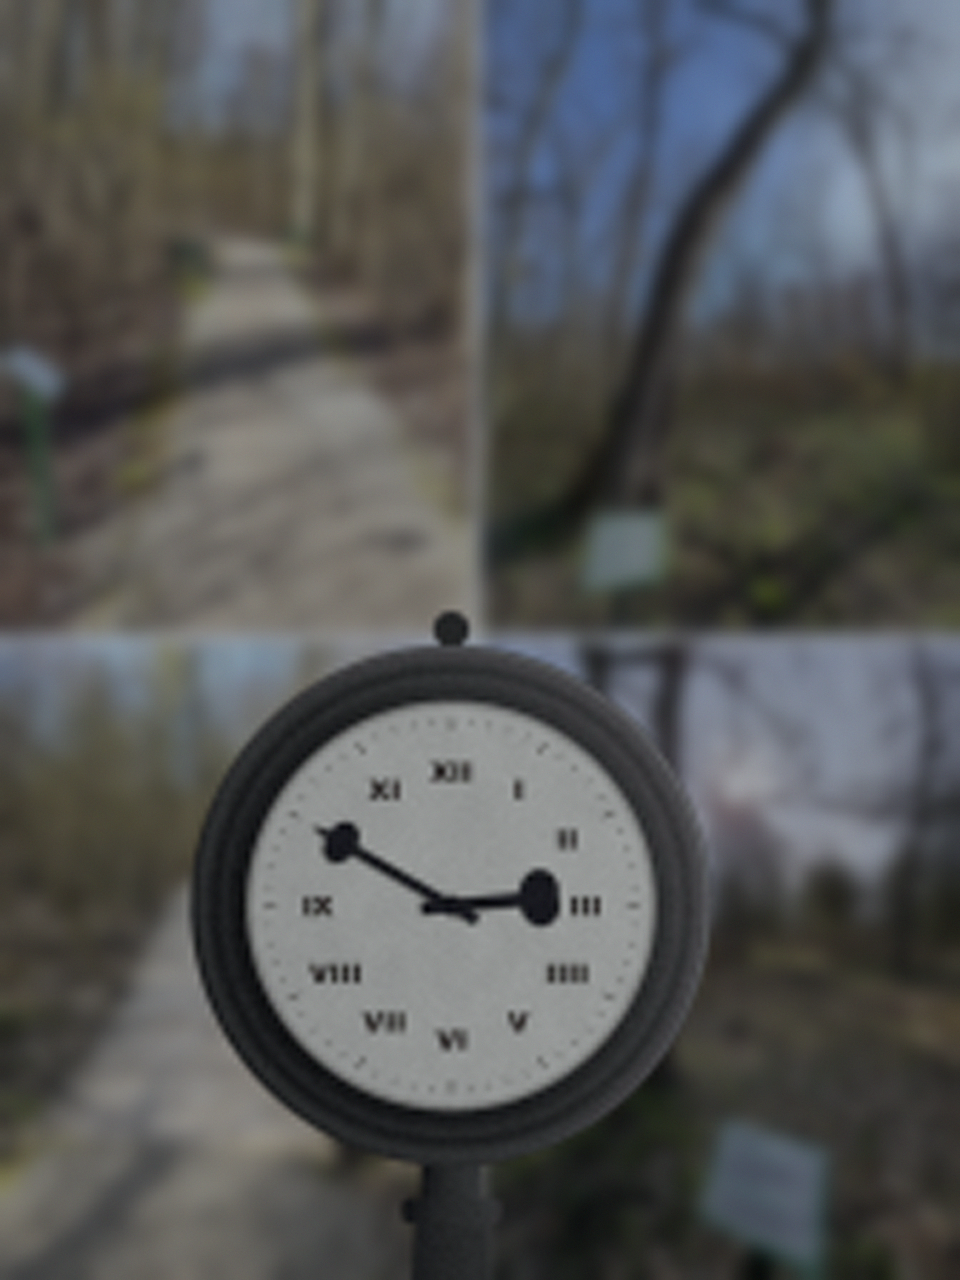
2.50
